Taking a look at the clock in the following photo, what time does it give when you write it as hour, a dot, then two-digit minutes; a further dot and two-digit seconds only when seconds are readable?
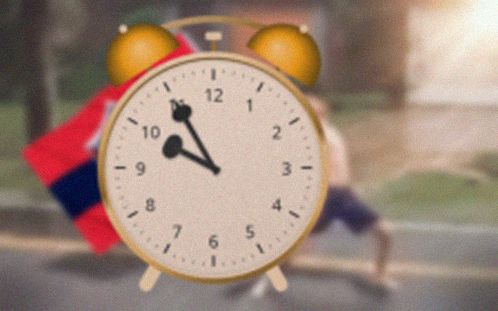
9.55
